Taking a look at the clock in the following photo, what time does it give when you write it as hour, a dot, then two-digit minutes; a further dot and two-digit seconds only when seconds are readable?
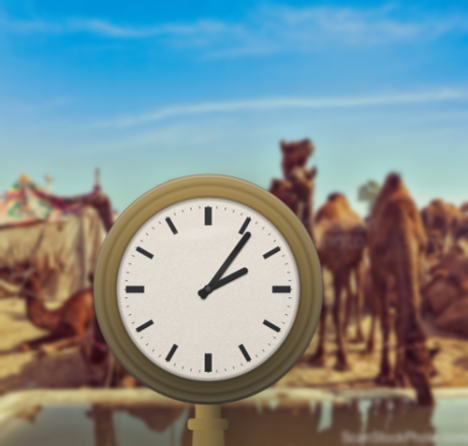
2.06
